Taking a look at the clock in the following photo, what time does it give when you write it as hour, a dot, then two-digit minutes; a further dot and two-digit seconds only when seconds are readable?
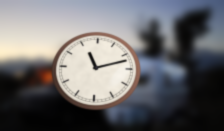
11.12
